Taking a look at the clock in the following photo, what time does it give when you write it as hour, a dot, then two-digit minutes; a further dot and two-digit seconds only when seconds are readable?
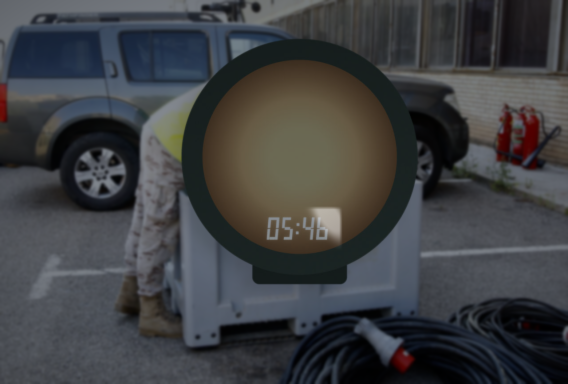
5.46
